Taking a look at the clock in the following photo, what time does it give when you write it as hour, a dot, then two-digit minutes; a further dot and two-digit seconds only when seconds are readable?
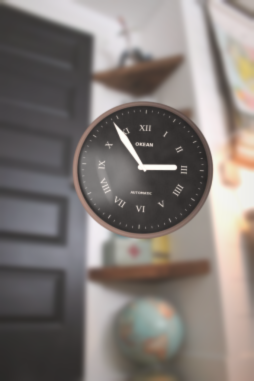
2.54
